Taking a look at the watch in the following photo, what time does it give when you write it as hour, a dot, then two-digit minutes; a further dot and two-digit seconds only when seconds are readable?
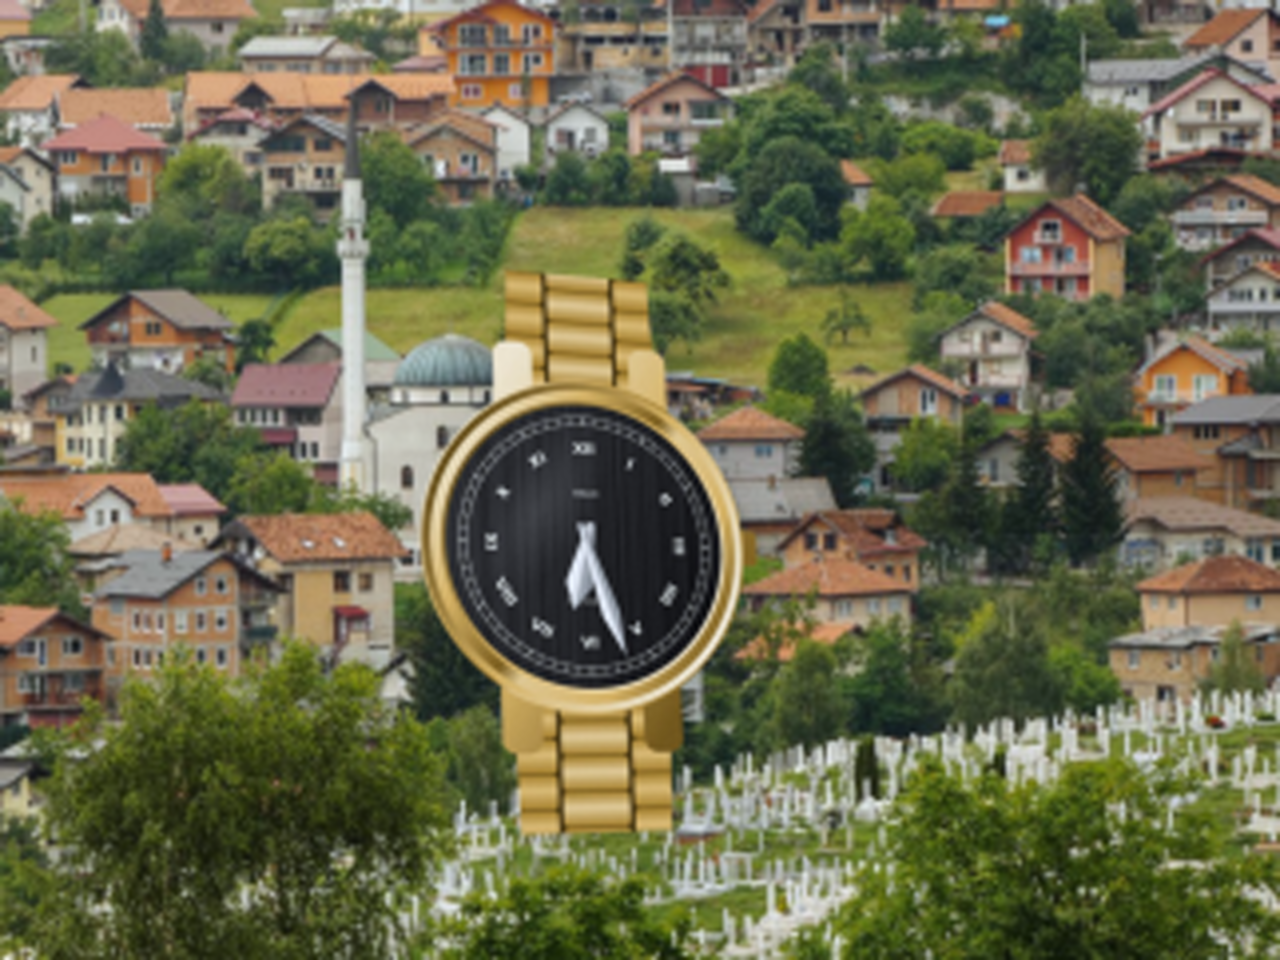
6.27
